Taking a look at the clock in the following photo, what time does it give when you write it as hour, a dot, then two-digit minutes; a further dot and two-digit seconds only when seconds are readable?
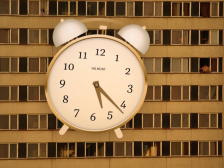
5.22
